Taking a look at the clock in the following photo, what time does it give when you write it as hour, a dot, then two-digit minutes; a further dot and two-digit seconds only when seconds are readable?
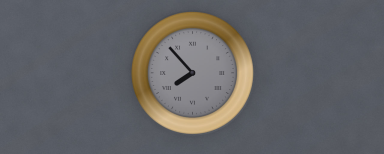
7.53
